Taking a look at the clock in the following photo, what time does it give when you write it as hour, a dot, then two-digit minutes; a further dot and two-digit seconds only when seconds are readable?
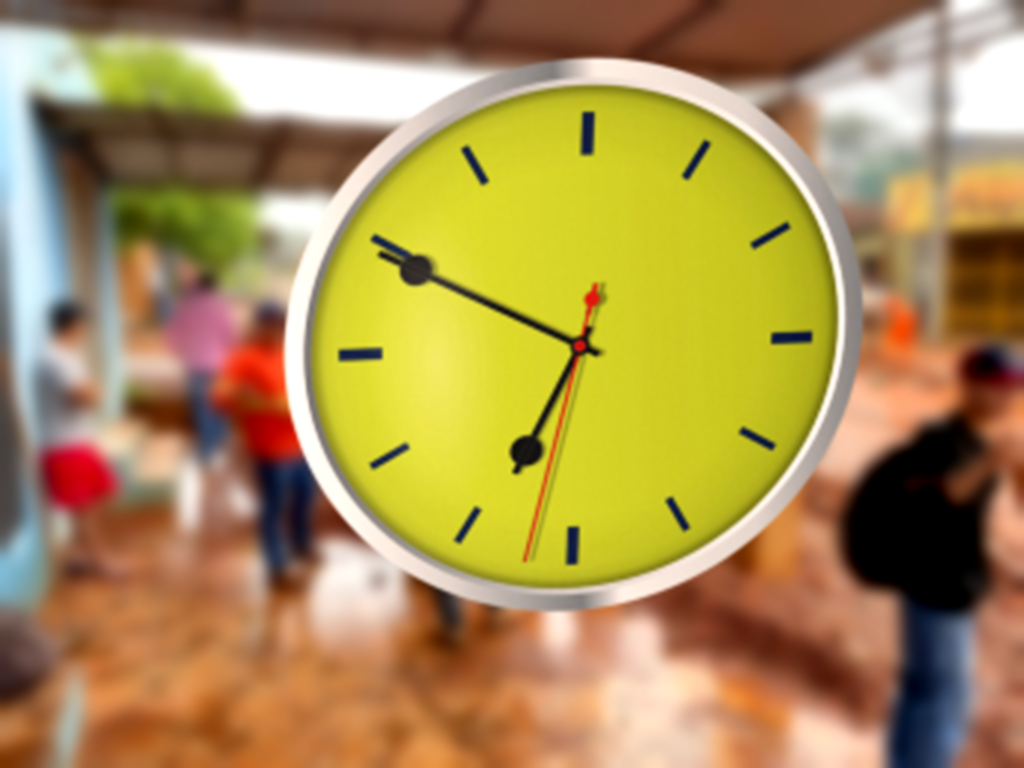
6.49.32
